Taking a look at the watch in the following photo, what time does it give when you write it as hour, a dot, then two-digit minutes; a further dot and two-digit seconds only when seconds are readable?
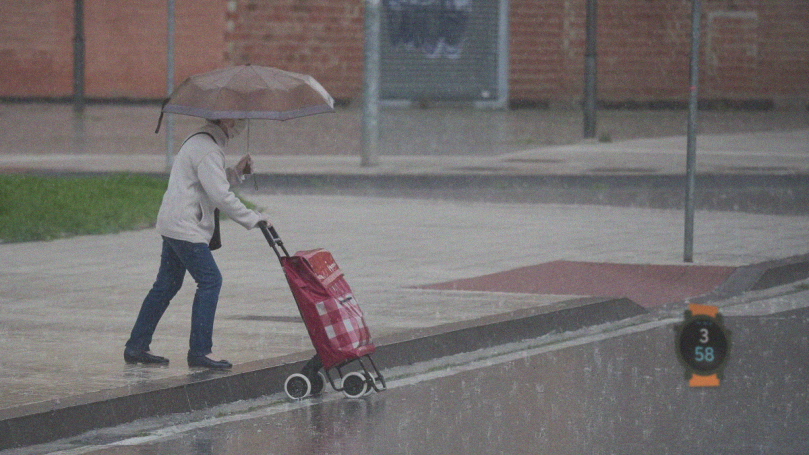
3.58
